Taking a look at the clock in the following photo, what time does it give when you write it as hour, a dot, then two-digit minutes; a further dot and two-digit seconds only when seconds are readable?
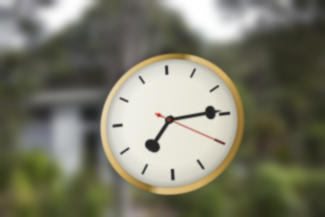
7.14.20
